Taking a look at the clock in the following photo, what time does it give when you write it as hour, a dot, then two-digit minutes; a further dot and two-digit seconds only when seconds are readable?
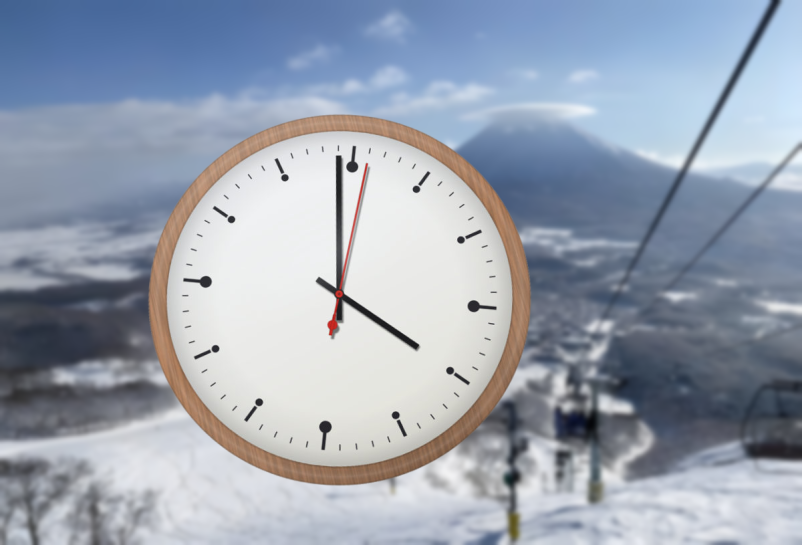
3.59.01
